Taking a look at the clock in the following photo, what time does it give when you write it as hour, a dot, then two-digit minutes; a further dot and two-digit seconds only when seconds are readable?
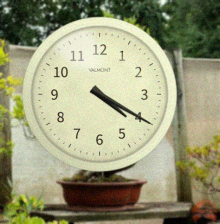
4.20
